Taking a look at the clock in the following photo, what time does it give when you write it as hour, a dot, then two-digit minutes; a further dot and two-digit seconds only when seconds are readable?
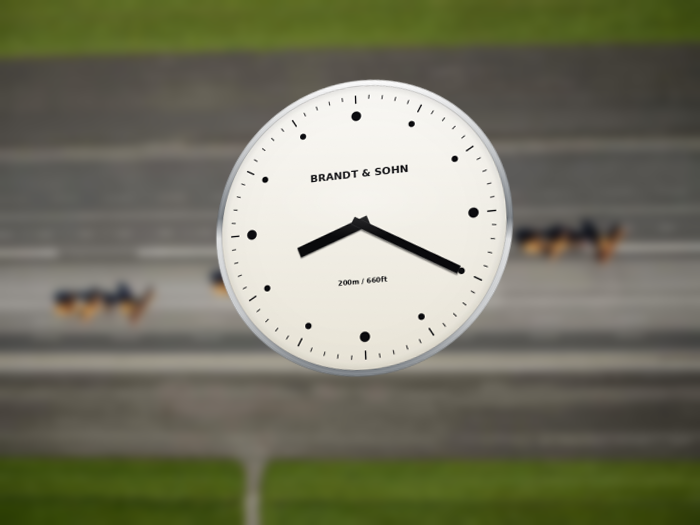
8.20
